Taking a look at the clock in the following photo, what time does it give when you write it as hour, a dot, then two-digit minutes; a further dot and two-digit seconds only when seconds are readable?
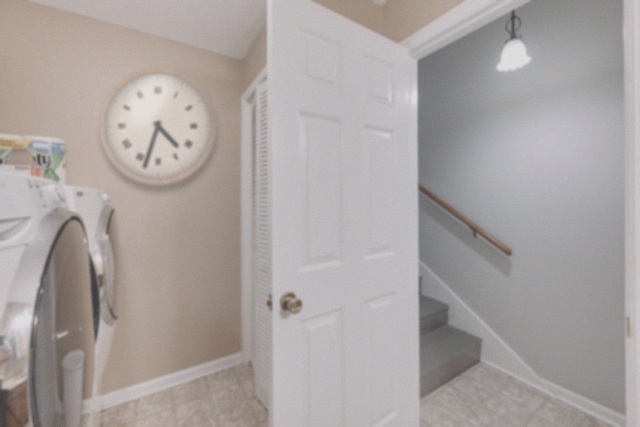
4.33
